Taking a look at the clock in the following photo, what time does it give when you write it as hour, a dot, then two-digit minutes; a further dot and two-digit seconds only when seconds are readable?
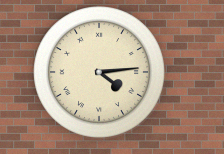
4.14
